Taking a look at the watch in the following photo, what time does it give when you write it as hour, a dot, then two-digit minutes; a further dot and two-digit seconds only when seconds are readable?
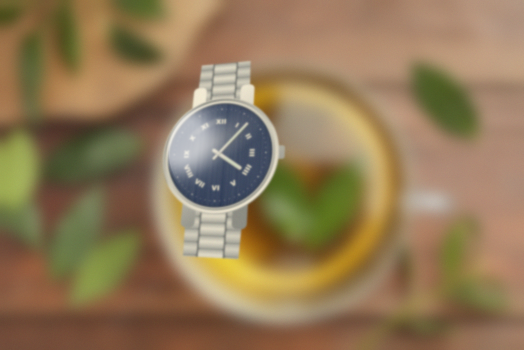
4.07
